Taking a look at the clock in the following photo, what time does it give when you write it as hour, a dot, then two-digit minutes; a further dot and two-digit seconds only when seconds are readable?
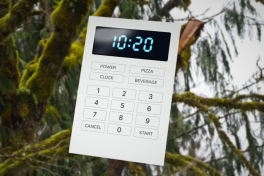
10.20
